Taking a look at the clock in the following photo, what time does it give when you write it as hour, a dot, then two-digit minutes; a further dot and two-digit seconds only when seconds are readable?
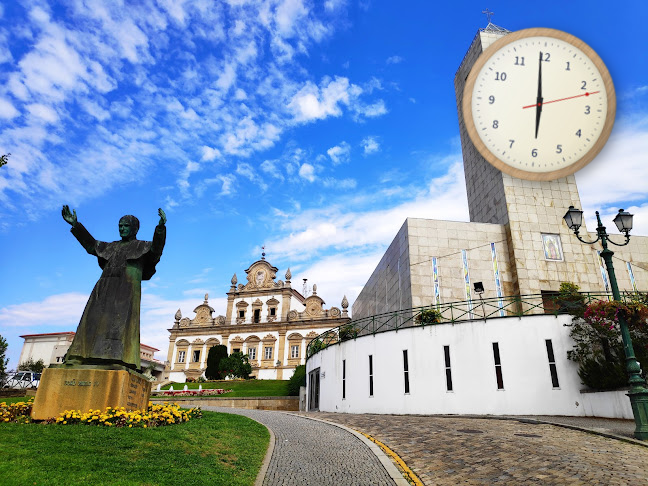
5.59.12
